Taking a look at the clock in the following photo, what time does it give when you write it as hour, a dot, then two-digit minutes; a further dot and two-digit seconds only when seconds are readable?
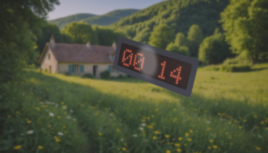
0.14
